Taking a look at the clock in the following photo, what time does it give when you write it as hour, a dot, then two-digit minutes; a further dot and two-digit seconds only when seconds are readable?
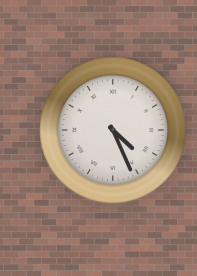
4.26
